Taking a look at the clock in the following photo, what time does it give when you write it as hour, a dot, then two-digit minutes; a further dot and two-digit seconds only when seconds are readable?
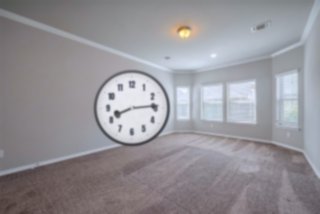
8.14
